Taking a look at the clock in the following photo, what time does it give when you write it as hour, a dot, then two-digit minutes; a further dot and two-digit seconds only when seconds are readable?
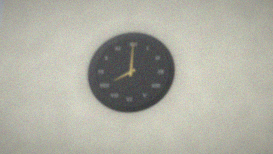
8.00
